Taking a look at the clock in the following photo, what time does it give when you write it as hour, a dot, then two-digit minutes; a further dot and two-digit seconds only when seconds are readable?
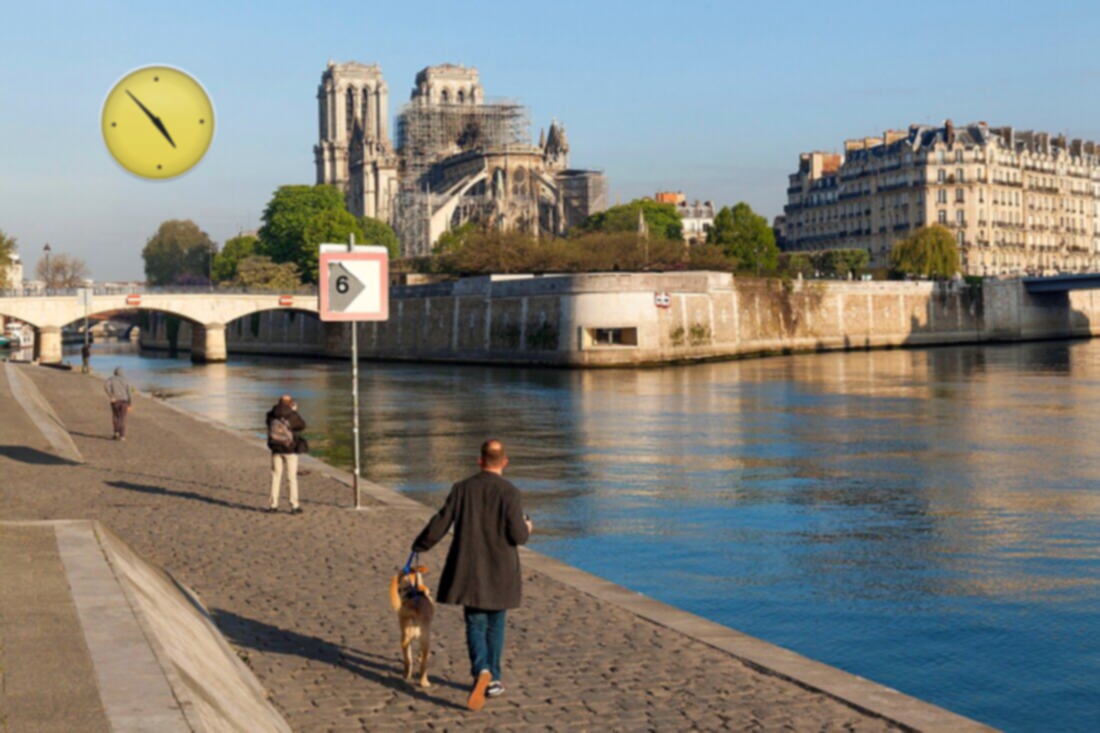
4.53
